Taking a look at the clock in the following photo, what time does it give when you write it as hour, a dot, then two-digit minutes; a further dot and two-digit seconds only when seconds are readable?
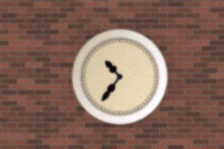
10.36
